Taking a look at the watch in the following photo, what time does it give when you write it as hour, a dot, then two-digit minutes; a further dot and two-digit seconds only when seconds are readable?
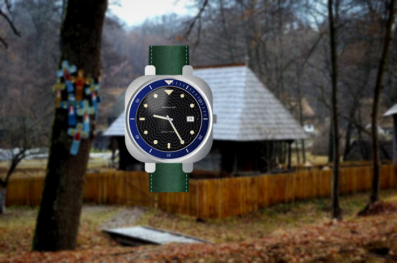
9.25
